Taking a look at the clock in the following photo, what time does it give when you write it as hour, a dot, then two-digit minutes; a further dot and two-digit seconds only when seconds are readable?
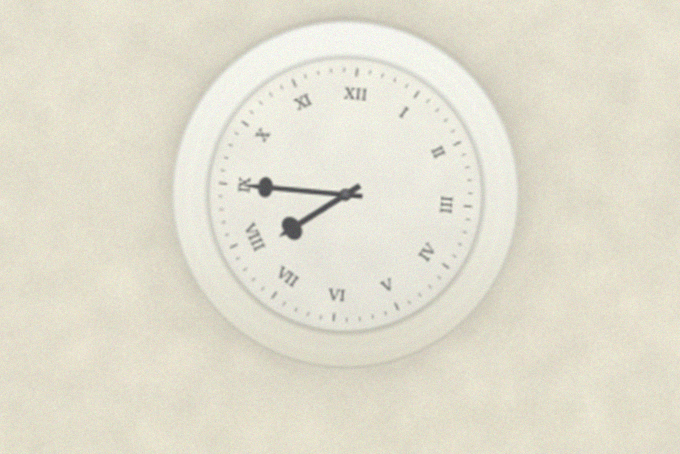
7.45
